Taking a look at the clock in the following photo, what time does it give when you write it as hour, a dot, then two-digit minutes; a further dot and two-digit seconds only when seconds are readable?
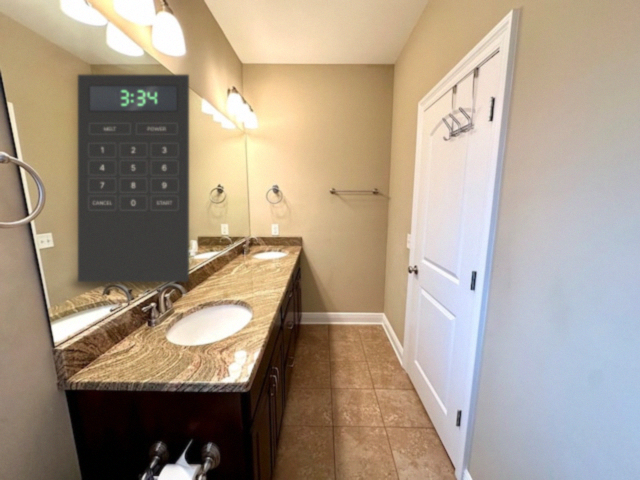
3.34
